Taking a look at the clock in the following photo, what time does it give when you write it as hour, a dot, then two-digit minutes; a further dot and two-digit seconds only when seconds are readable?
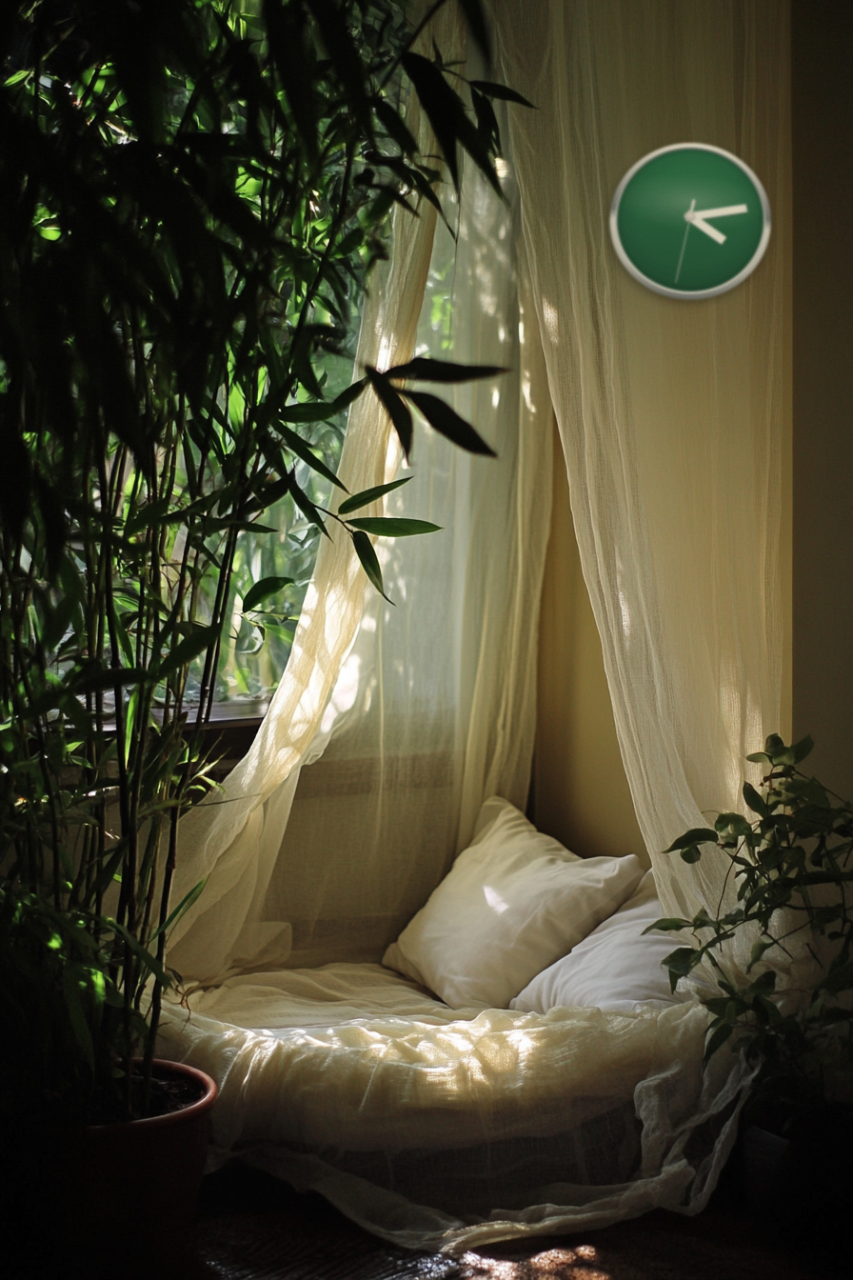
4.13.32
